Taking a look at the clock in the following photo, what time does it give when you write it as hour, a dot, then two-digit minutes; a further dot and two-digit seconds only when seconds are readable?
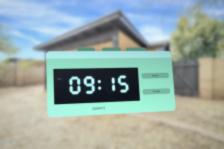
9.15
